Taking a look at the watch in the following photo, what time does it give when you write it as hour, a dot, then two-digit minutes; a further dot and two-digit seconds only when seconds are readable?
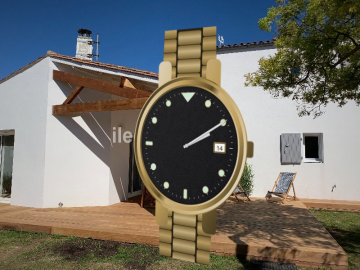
2.10
